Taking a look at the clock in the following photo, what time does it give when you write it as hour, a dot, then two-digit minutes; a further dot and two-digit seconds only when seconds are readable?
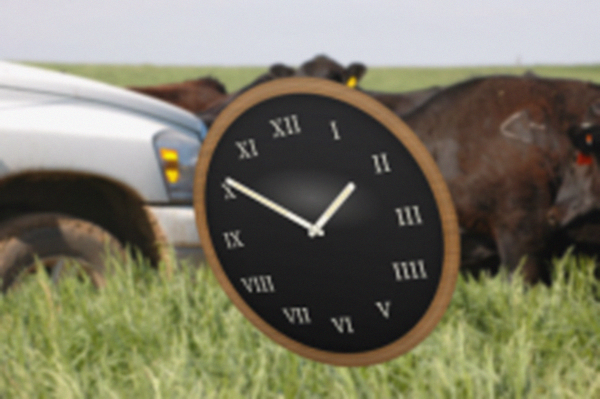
1.51
